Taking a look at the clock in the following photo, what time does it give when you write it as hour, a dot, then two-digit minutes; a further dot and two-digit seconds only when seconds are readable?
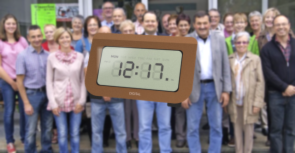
12.17
